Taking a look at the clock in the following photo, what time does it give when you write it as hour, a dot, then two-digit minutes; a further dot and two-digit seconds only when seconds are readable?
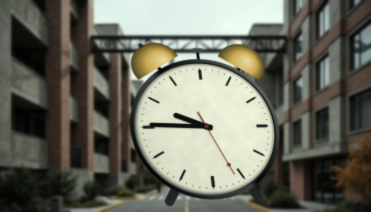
9.45.26
